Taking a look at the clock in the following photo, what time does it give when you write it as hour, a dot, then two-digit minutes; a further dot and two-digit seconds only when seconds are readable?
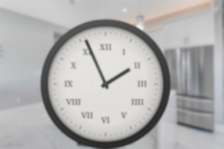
1.56
